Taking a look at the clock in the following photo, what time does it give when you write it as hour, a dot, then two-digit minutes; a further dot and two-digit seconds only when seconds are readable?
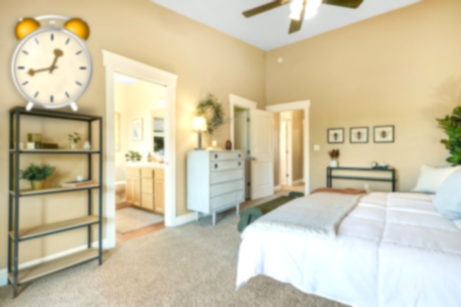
12.43
